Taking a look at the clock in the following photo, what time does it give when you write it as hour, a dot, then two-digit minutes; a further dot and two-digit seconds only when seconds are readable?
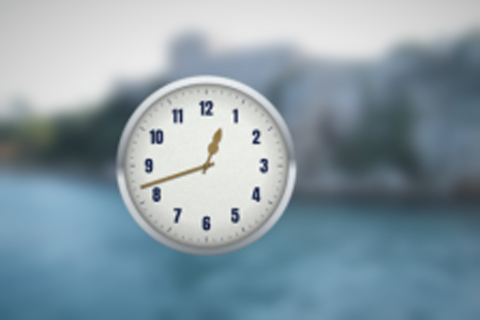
12.42
